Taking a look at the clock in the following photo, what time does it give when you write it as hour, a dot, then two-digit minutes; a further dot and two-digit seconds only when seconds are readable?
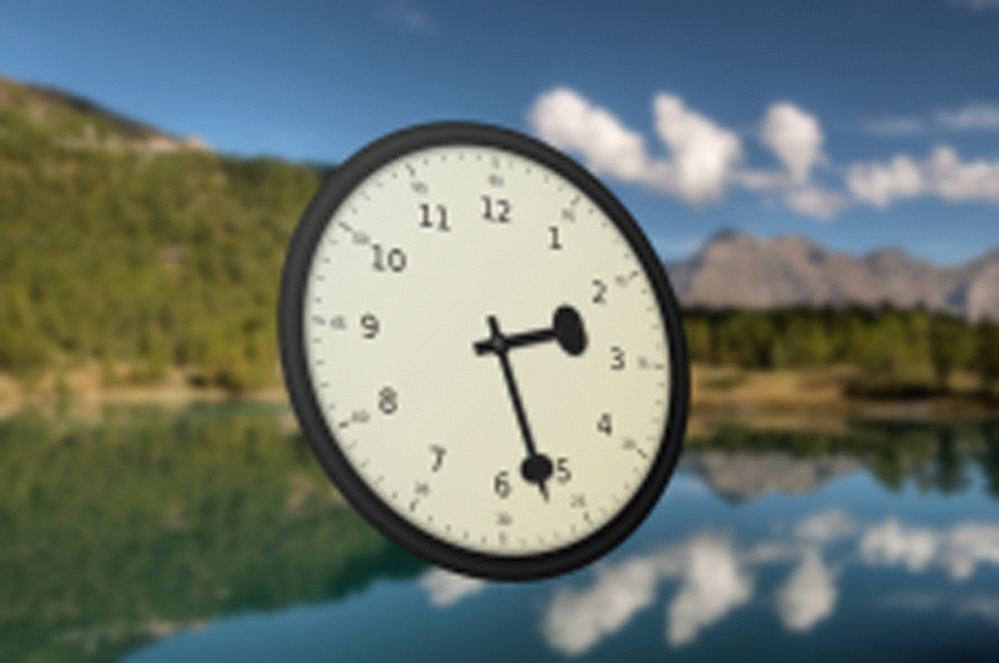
2.27
